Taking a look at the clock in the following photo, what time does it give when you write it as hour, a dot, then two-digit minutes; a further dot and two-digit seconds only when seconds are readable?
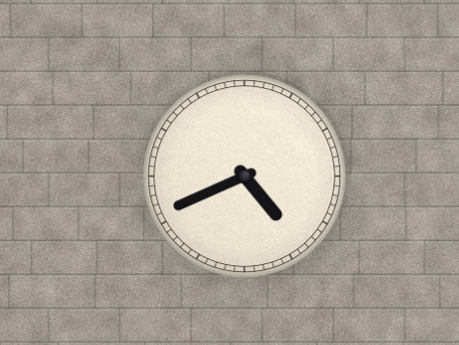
4.41
